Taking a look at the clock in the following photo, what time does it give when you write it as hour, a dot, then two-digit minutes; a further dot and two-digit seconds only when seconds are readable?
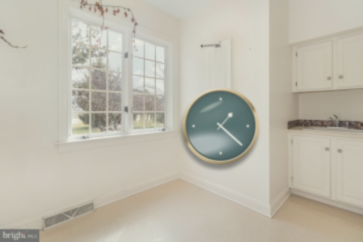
1.22
